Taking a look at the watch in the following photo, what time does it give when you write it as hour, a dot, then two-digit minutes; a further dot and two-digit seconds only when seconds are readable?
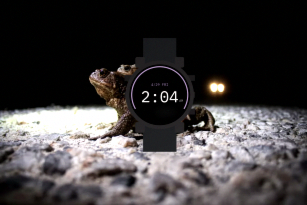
2.04
